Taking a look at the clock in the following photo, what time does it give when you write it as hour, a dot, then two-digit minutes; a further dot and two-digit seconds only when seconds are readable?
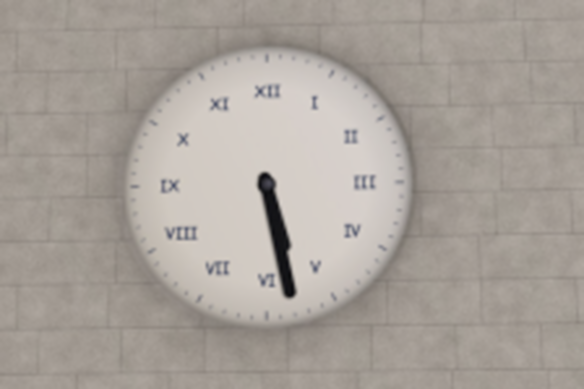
5.28
